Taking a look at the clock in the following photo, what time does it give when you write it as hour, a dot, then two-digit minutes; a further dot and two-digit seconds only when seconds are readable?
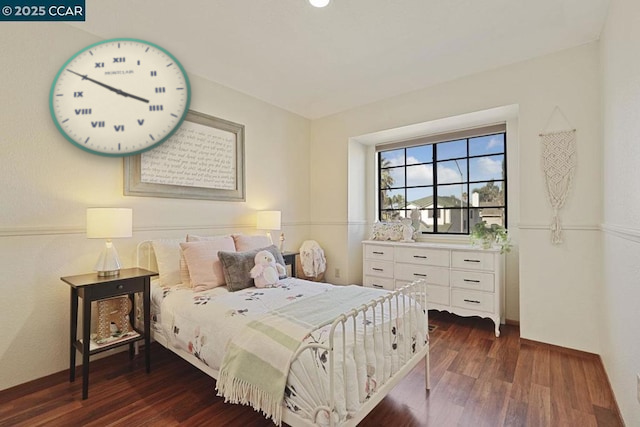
3.50
